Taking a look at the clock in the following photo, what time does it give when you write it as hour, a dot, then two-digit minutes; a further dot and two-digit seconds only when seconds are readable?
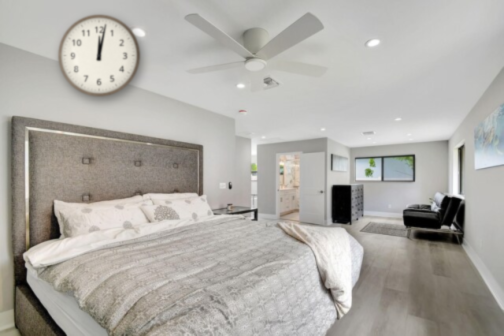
12.02
